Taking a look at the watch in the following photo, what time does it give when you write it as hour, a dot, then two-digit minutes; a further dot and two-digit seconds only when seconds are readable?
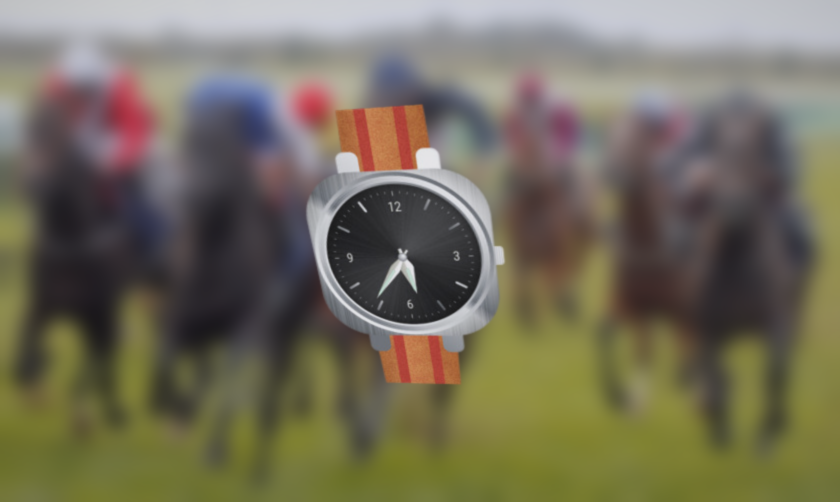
5.36
